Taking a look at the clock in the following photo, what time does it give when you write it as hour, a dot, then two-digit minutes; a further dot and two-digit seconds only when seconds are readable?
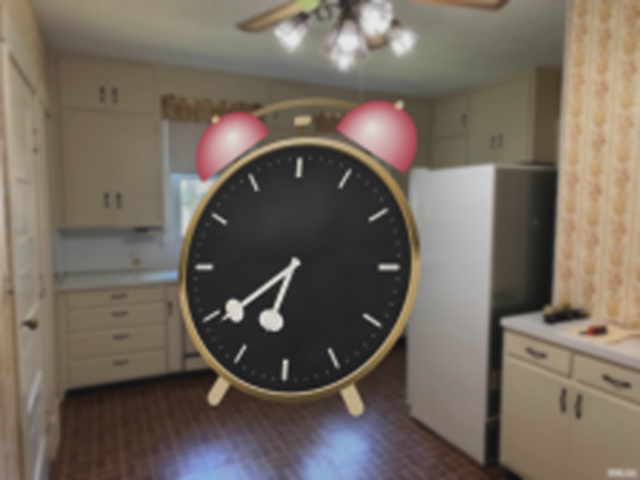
6.39
